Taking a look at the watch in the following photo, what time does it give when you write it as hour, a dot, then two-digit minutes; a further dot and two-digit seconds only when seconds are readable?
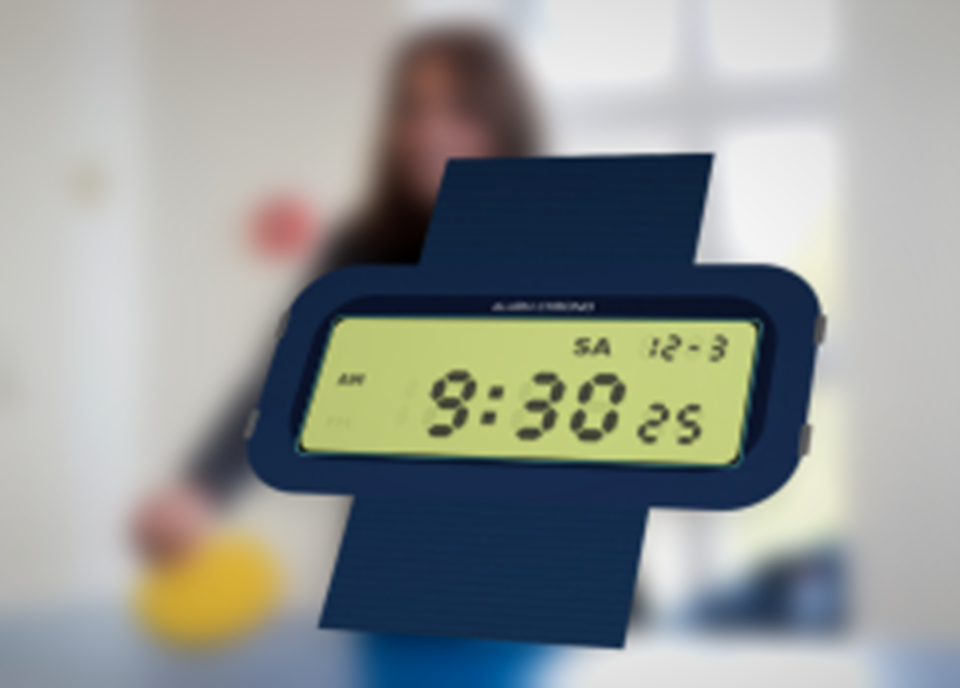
9.30.25
